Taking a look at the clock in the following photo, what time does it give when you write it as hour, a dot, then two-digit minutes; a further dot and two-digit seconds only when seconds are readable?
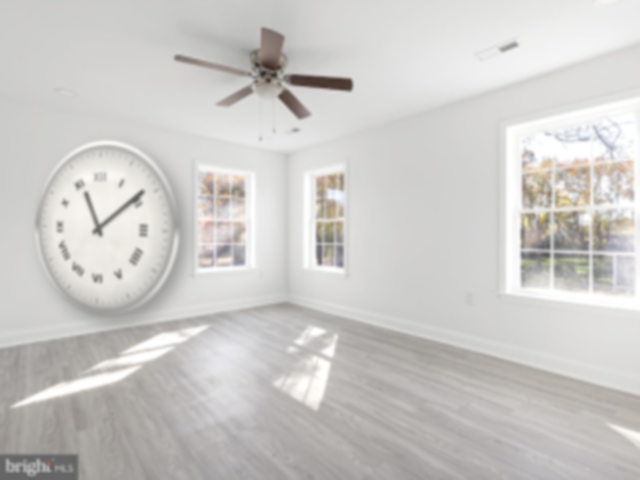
11.09
